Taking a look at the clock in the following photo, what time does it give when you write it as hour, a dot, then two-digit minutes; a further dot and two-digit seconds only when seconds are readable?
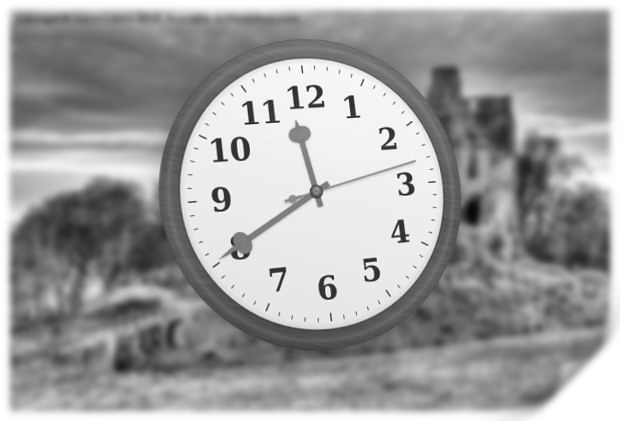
11.40.13
